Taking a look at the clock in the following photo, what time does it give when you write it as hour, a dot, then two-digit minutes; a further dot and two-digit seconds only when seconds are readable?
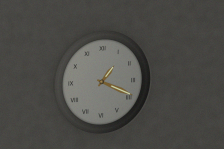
1.19
